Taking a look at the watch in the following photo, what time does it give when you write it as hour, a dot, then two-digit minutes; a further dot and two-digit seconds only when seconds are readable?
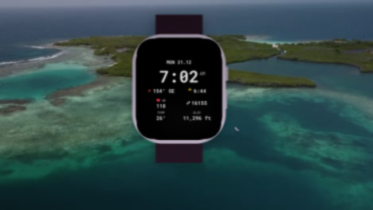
7.02
